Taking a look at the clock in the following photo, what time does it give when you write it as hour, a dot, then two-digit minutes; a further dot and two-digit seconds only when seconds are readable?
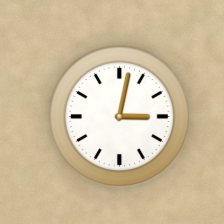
3.02
